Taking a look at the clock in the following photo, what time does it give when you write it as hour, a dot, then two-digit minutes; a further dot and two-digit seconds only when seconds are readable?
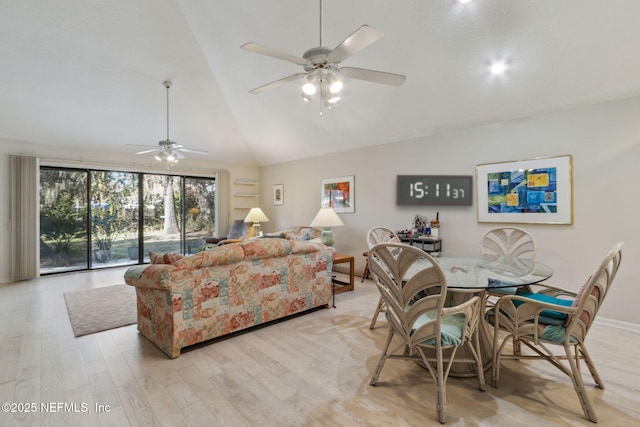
15.11
